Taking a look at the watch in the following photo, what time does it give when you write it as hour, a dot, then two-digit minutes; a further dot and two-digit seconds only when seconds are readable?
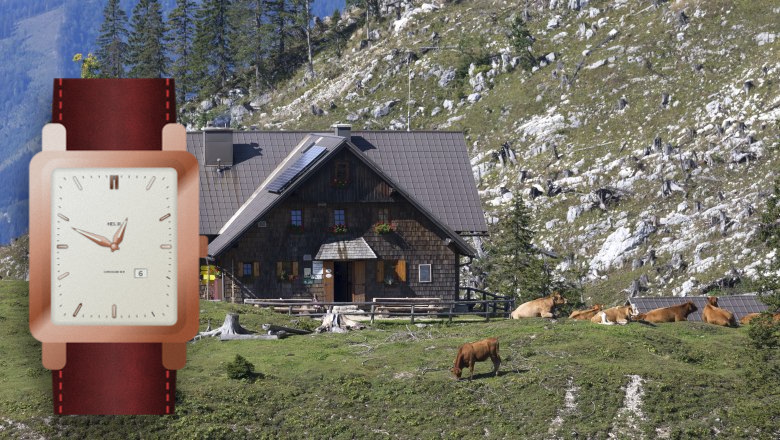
12.49
